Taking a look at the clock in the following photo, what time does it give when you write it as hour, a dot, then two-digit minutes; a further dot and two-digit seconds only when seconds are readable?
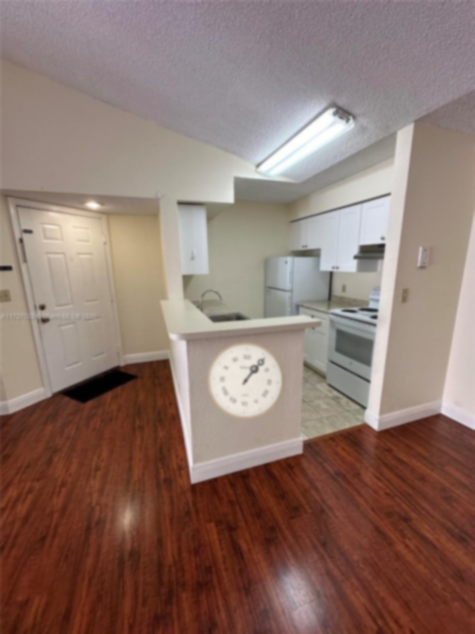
1.06
